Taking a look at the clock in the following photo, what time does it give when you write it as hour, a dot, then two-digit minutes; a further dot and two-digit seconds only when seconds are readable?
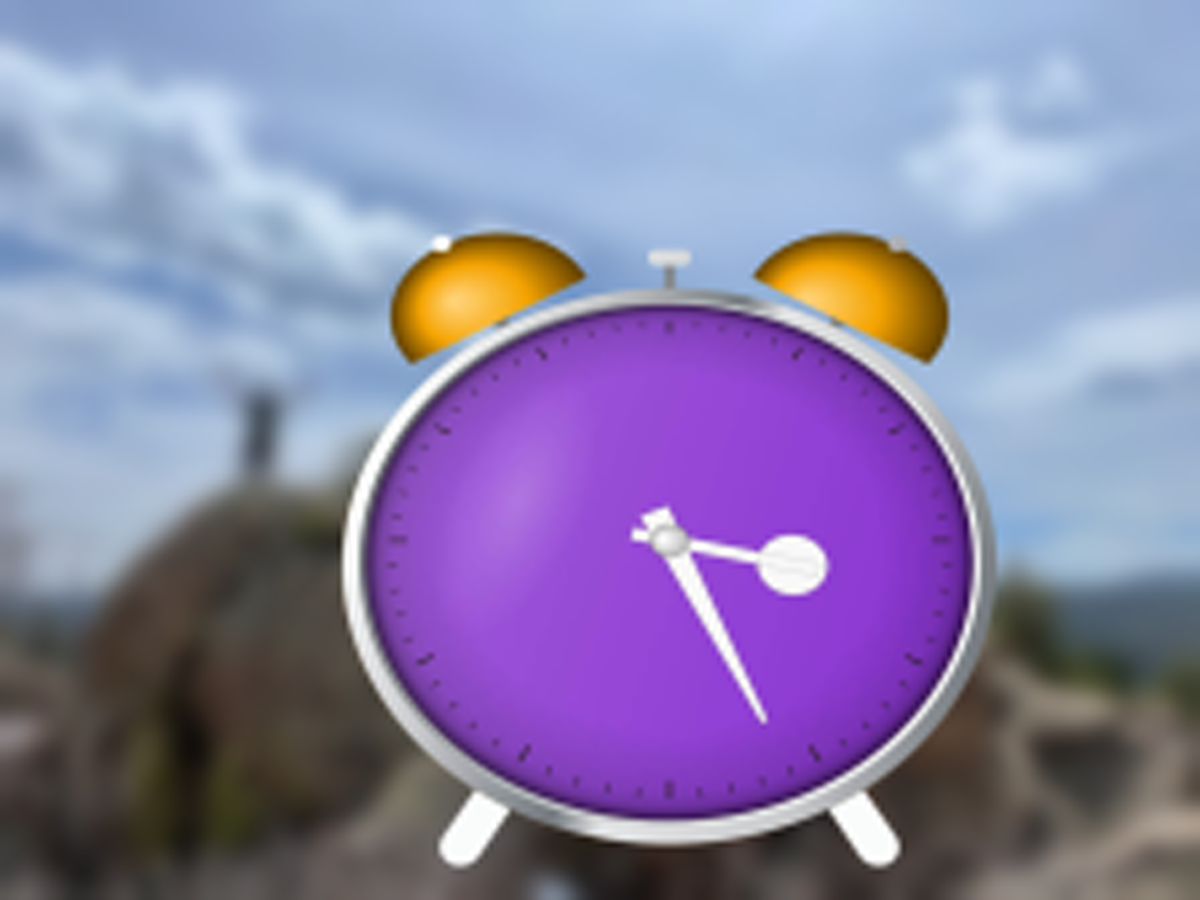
3.26
